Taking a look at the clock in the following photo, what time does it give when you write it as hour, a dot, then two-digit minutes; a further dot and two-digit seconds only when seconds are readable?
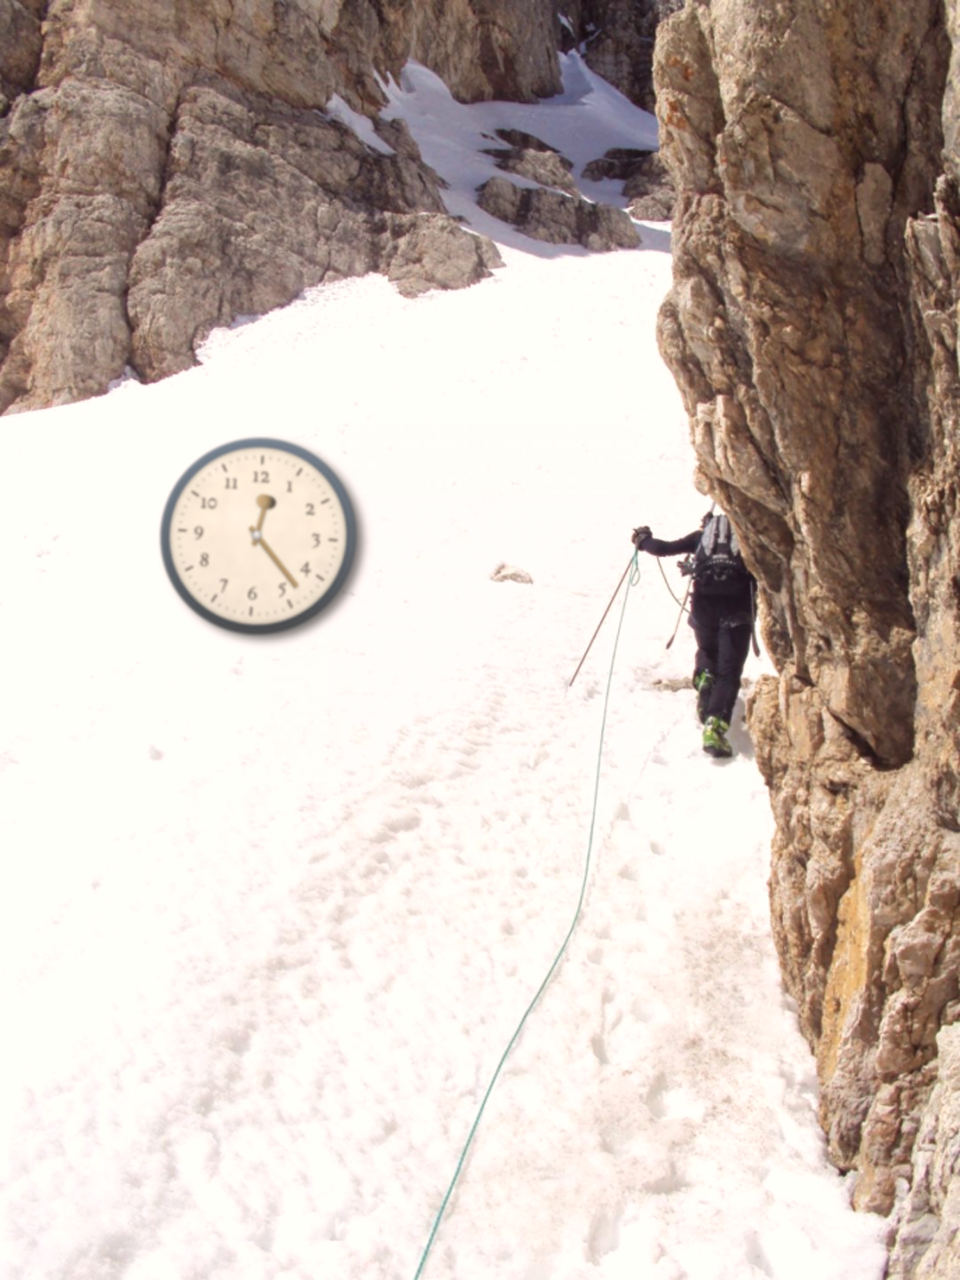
12.23
